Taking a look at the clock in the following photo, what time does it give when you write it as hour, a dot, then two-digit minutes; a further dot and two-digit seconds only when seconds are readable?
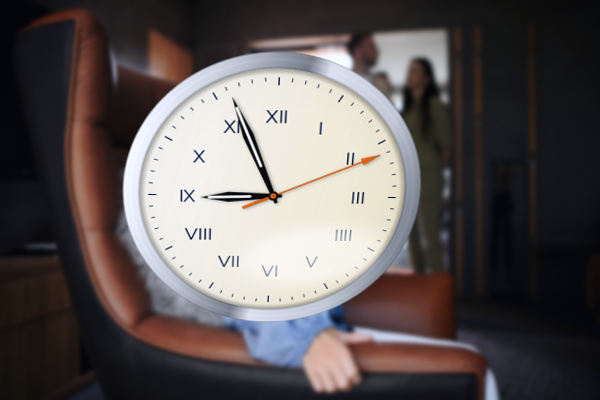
8.56.11
